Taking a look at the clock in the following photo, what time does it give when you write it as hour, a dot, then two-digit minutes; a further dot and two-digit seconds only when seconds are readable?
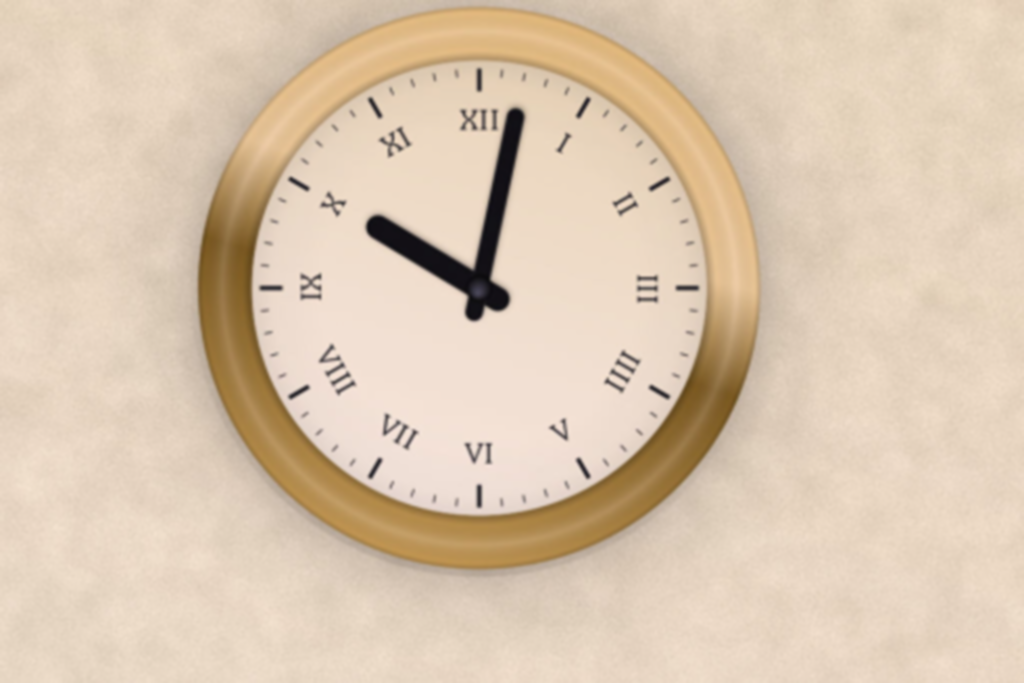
10.02
